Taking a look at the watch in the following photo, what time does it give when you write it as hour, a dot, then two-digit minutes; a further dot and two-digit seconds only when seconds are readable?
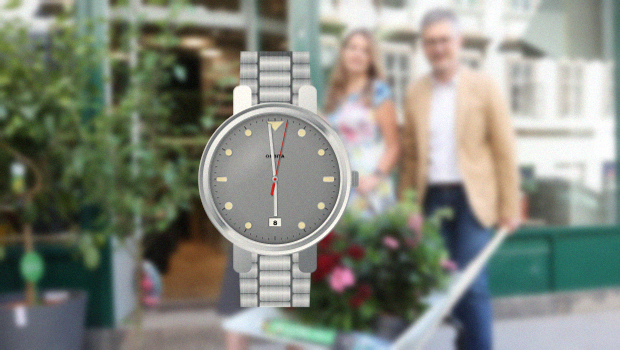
5.59.02
